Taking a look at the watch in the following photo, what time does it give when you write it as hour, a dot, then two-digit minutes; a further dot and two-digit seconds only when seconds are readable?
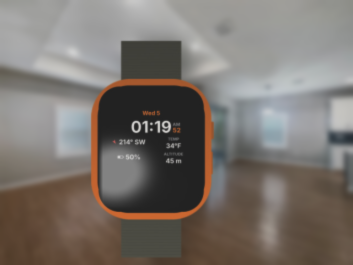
1.19
